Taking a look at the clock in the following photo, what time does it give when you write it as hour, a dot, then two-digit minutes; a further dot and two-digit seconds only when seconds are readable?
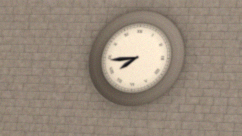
7.44
